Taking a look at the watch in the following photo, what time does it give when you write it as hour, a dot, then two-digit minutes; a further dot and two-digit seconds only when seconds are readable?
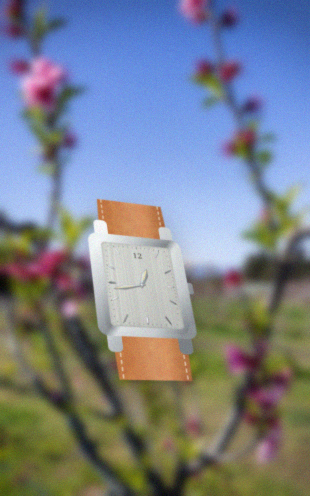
12.43
